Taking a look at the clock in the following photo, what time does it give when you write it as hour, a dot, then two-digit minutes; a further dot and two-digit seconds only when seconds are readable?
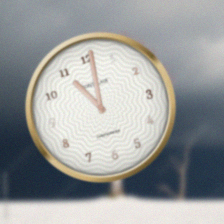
11.01
